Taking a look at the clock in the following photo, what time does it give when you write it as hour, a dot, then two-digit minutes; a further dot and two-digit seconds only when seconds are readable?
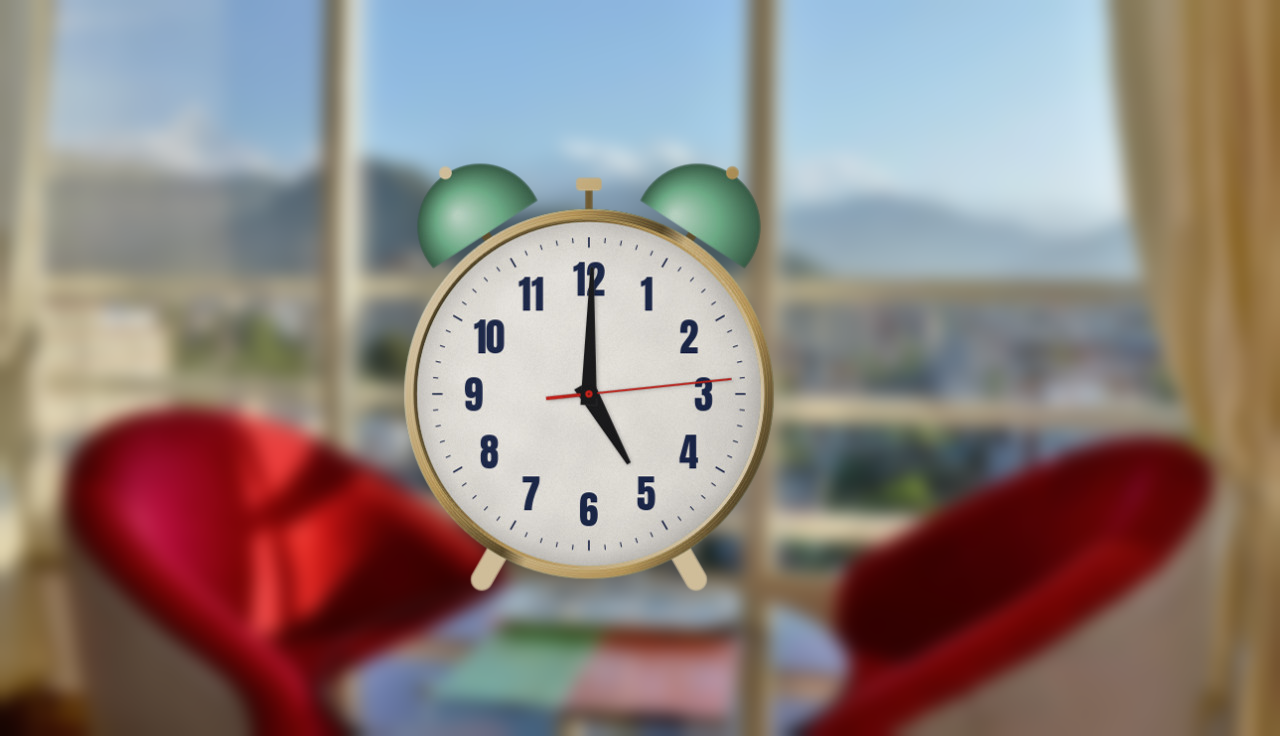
5.00.14
